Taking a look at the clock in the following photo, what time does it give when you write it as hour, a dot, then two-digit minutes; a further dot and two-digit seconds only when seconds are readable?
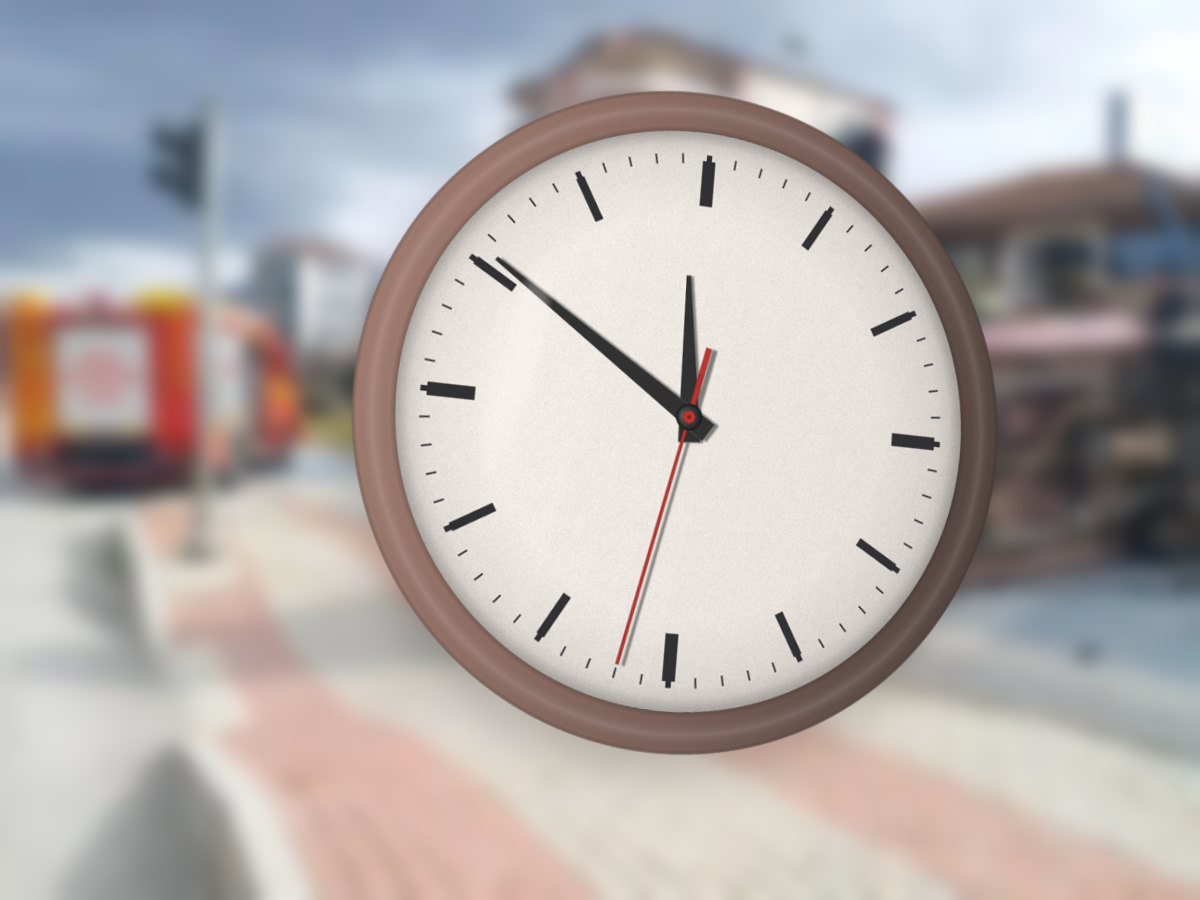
11.50.32
